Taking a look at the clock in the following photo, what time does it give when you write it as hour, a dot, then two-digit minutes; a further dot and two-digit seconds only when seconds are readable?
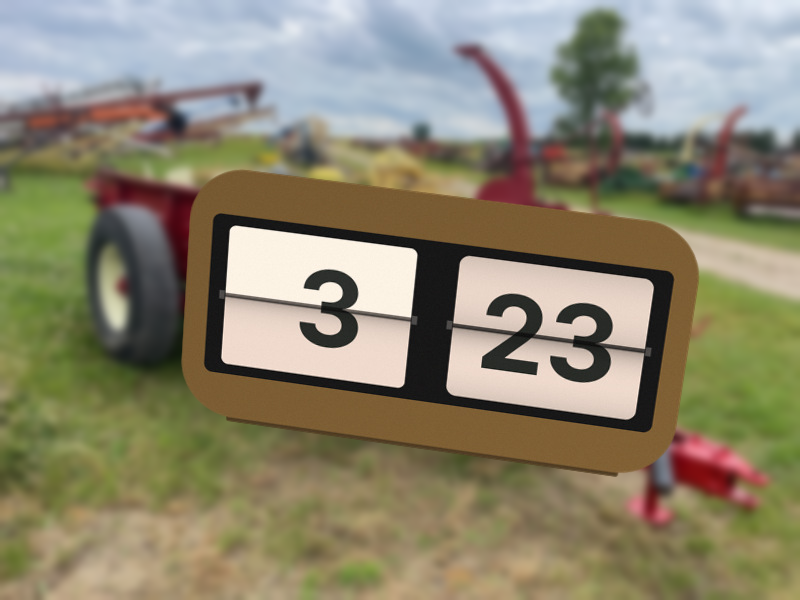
3.23
